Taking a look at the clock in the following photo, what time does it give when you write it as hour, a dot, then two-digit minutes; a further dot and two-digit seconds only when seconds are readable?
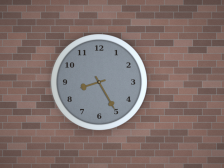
8.25
